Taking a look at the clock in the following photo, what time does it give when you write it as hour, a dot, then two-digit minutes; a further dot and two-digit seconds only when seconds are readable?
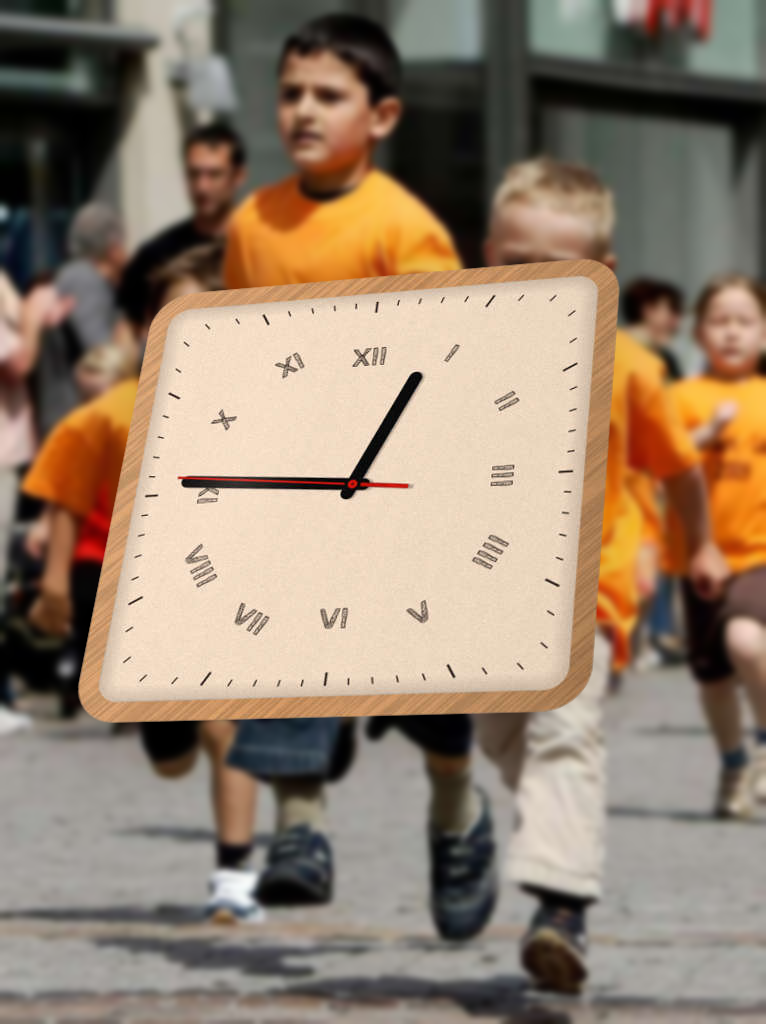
12.45.46
